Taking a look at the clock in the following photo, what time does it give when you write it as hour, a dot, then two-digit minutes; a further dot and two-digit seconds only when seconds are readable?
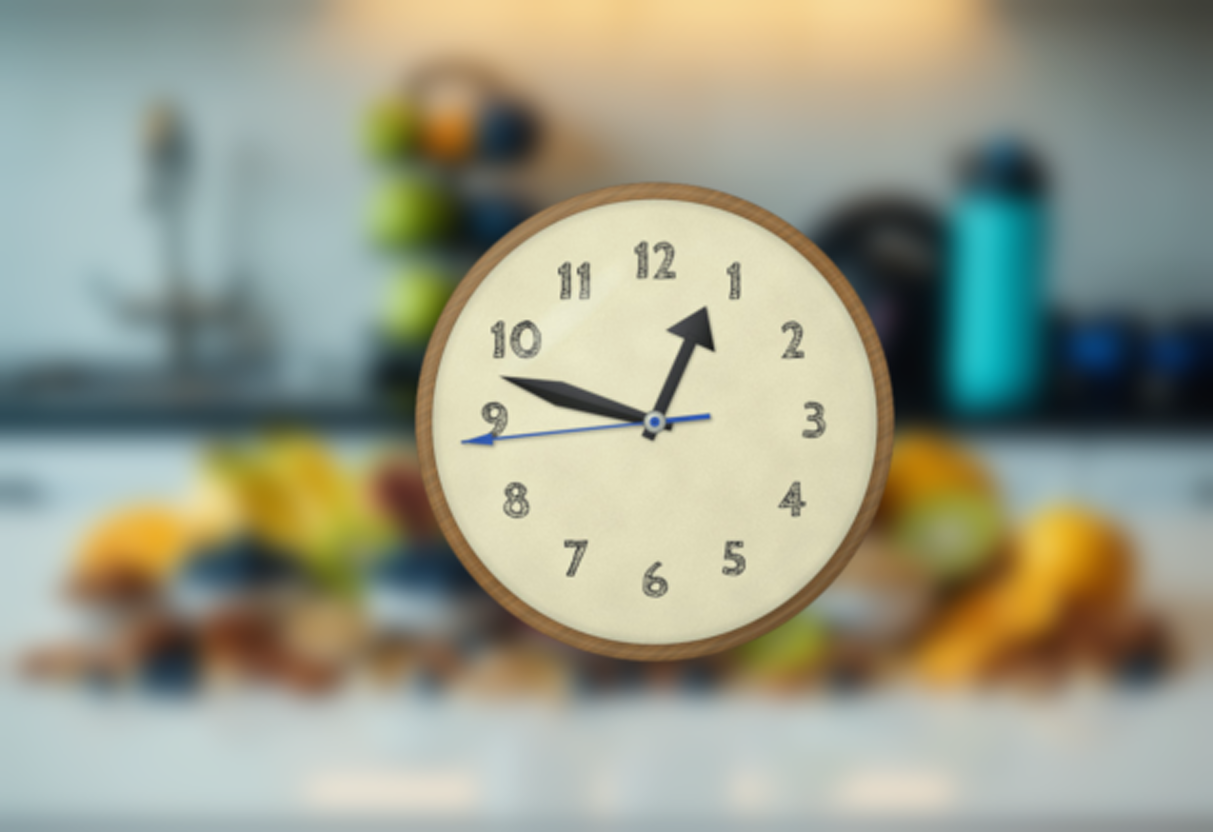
12.47.44
